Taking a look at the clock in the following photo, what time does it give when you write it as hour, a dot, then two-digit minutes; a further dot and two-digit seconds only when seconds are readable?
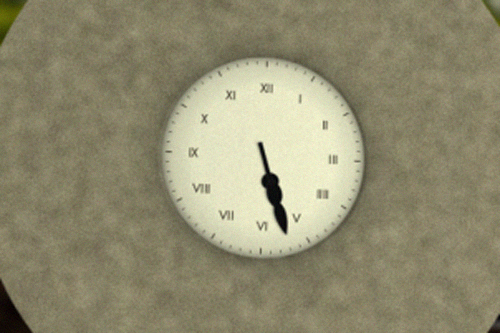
5.27
